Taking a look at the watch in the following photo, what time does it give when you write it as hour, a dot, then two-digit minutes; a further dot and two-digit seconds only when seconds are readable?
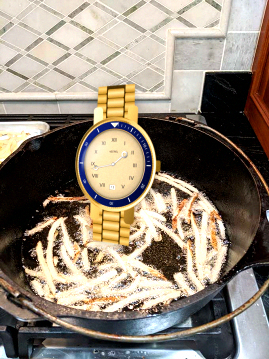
1.43
